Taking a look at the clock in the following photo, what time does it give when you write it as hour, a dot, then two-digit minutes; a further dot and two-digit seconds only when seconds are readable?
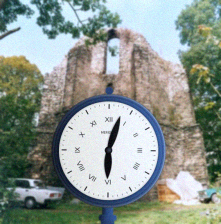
6.03
